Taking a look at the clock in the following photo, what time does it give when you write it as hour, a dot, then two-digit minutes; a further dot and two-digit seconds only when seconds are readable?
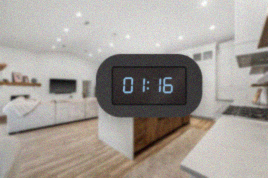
1.16
